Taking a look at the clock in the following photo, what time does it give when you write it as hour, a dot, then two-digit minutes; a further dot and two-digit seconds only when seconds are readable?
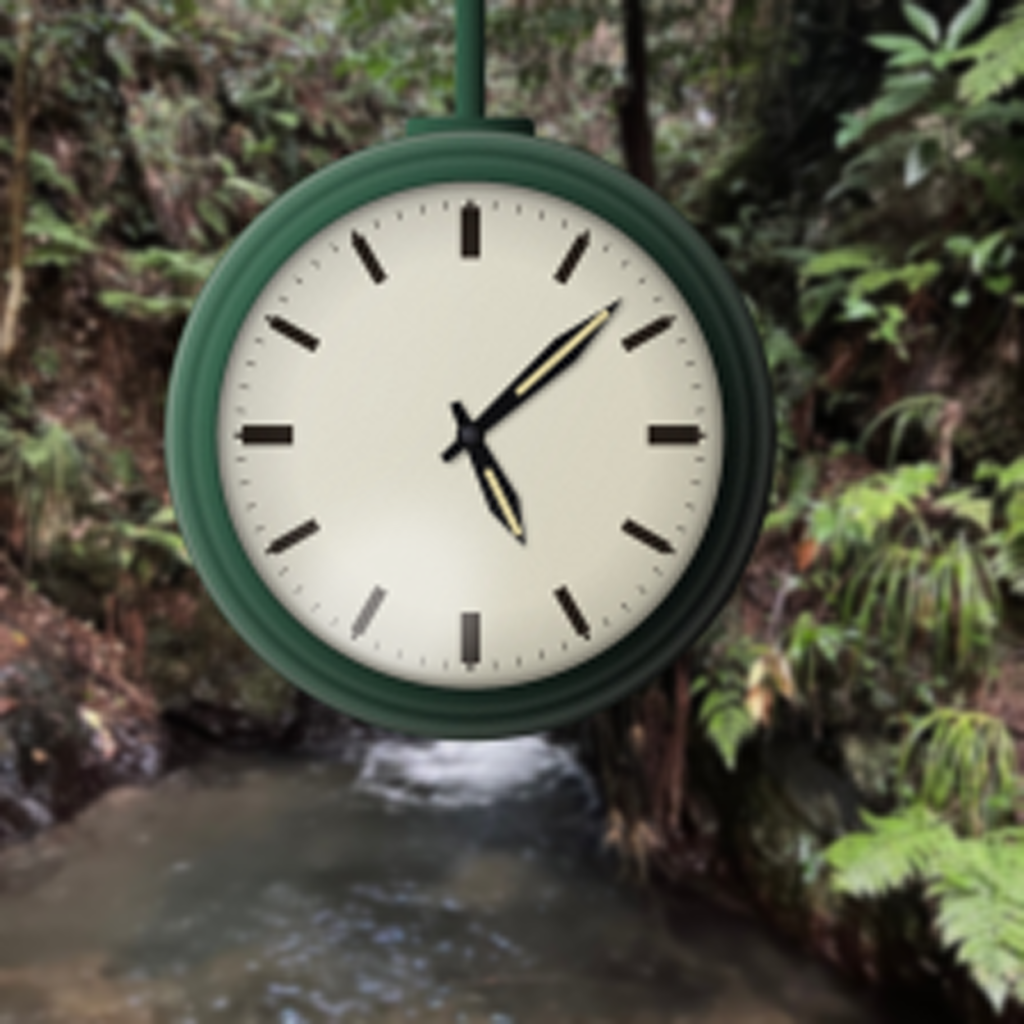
5.08
